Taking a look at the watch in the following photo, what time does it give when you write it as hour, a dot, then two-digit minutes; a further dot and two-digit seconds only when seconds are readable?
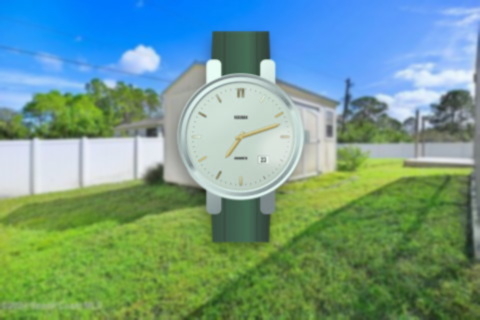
7.12
